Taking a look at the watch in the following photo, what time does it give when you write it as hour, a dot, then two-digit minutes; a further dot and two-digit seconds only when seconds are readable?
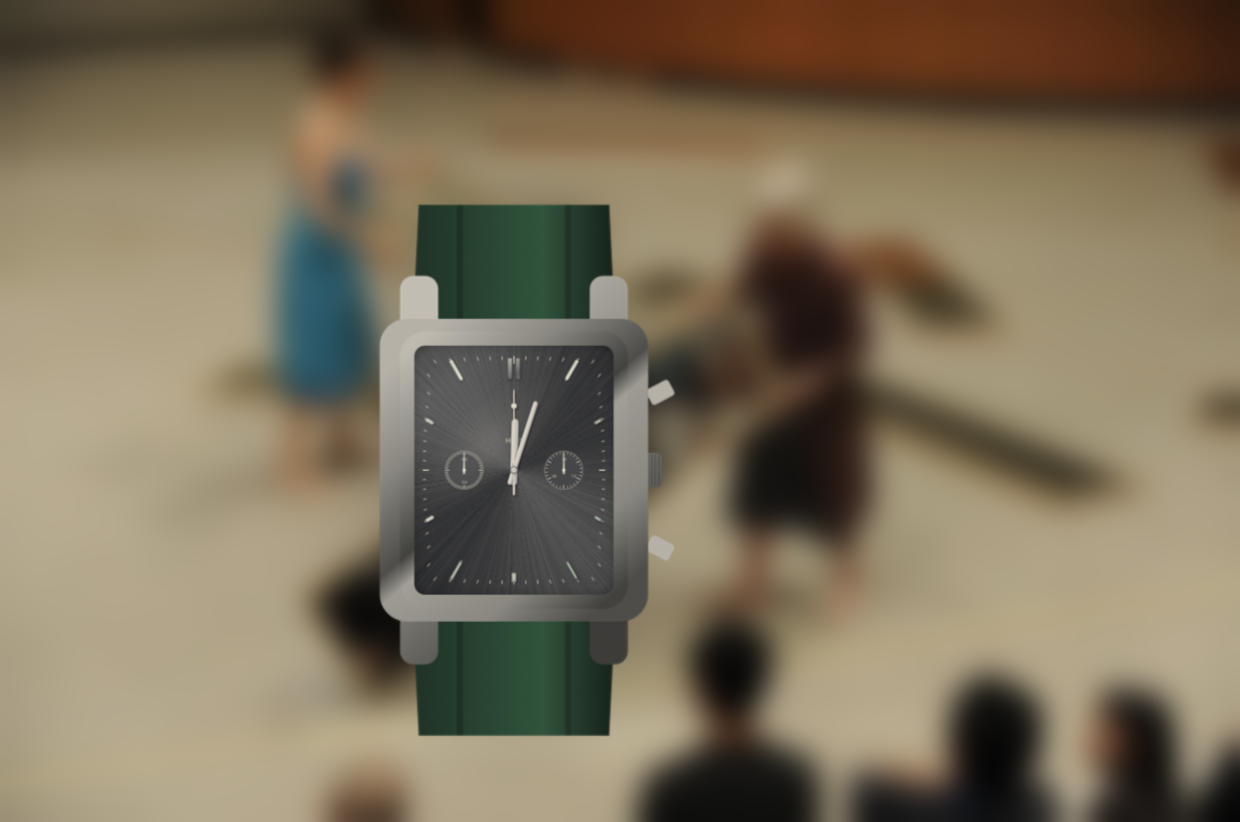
12.03
